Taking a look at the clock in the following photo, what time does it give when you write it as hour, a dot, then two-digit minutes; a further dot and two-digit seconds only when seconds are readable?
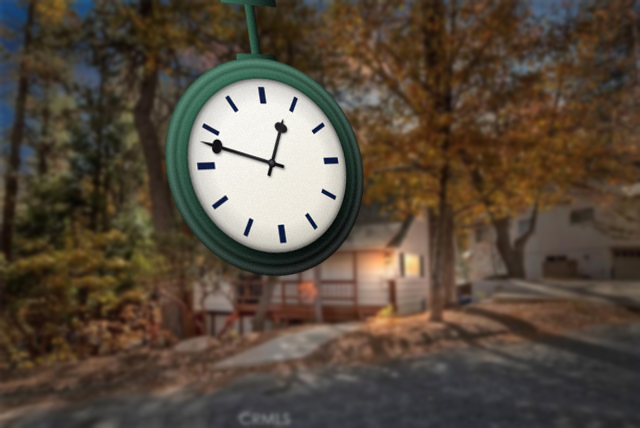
12.48
